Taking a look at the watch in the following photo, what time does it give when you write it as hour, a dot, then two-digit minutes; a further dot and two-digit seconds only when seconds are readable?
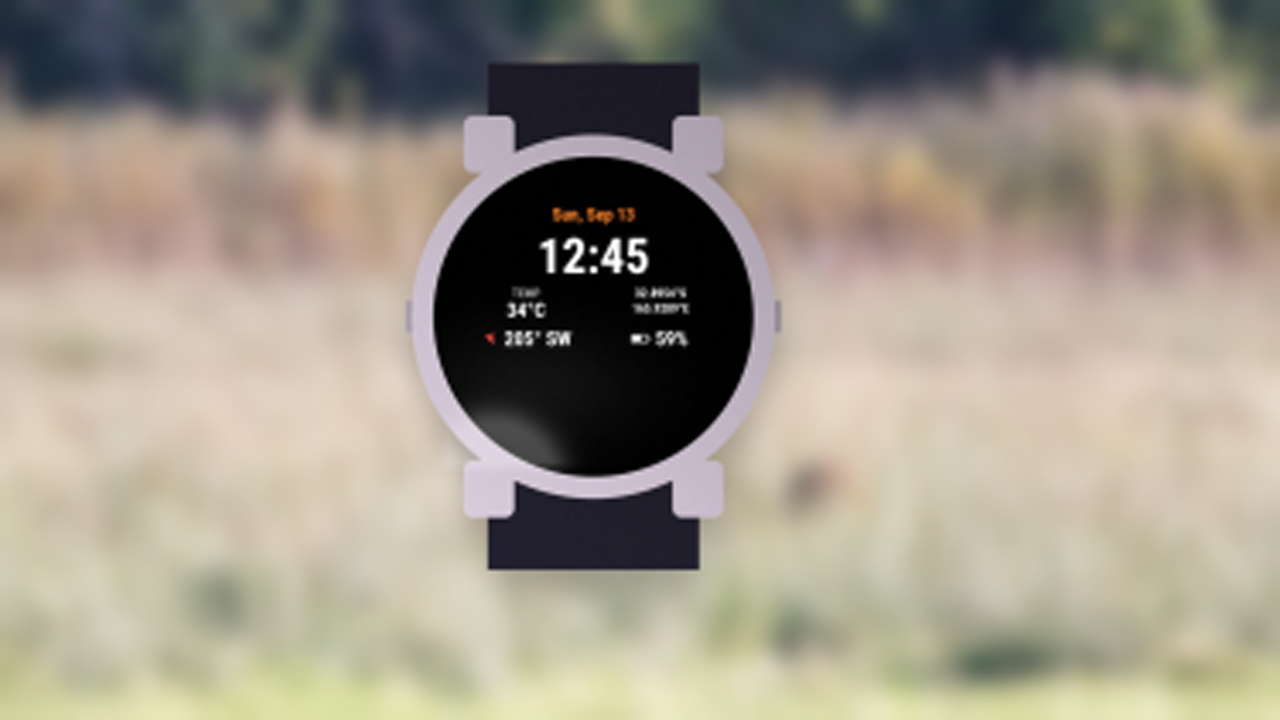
12.45
